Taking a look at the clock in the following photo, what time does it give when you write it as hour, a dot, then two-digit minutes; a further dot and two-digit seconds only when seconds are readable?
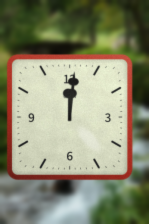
12.01
